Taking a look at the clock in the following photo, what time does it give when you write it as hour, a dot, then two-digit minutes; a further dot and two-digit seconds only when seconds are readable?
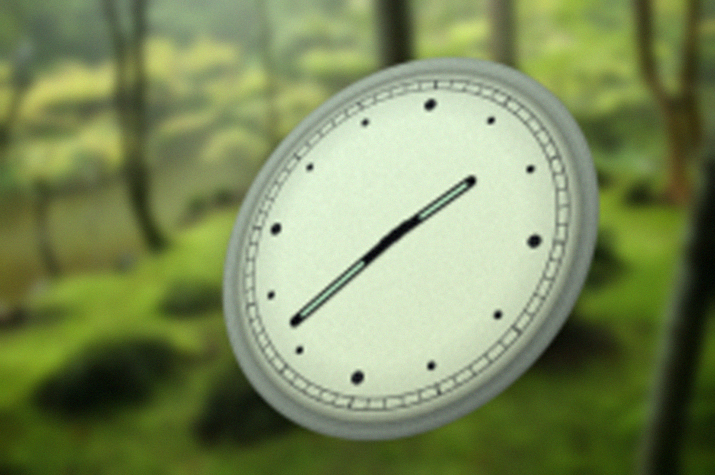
1.37
